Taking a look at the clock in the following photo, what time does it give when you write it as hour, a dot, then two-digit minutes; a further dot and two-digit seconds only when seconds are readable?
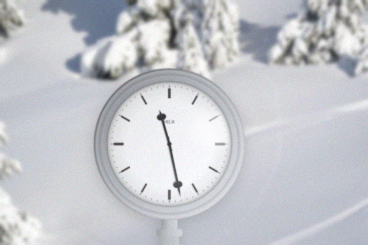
11.28
